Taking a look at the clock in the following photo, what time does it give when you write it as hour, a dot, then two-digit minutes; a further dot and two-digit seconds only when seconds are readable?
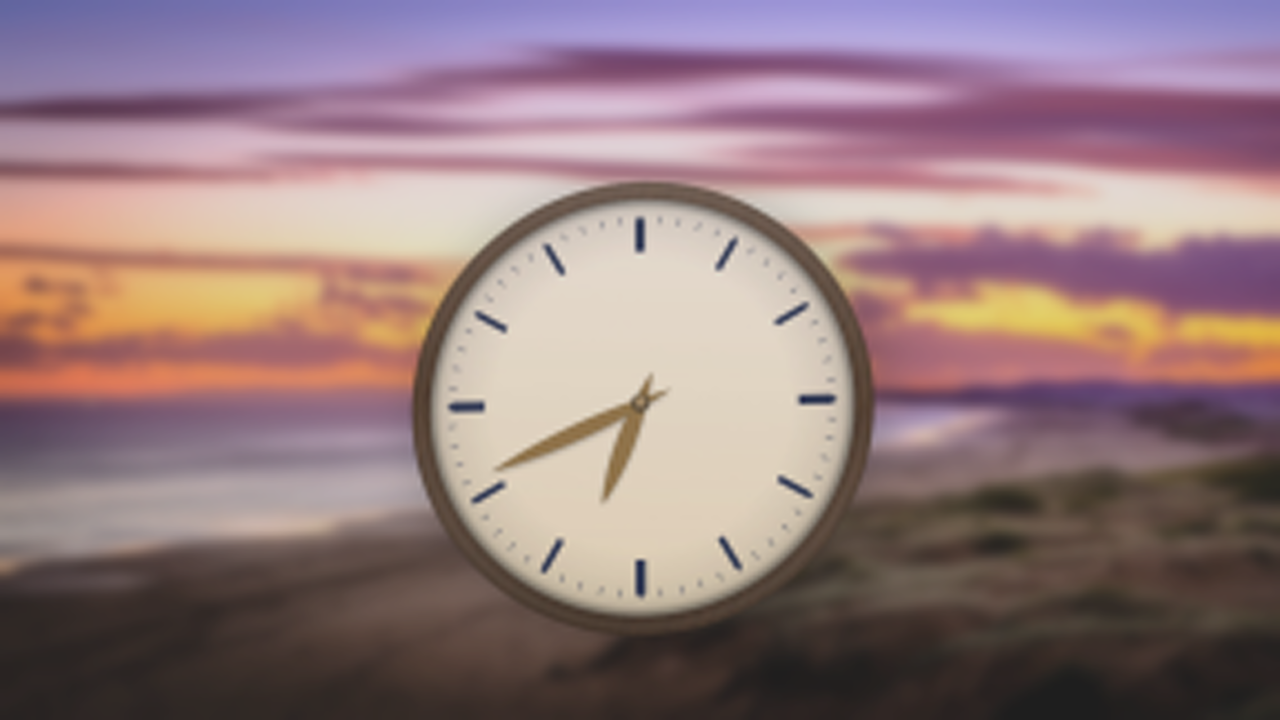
6.41
